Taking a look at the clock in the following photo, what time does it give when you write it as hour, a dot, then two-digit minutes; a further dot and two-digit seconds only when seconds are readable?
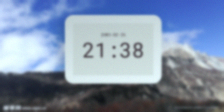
21.38
